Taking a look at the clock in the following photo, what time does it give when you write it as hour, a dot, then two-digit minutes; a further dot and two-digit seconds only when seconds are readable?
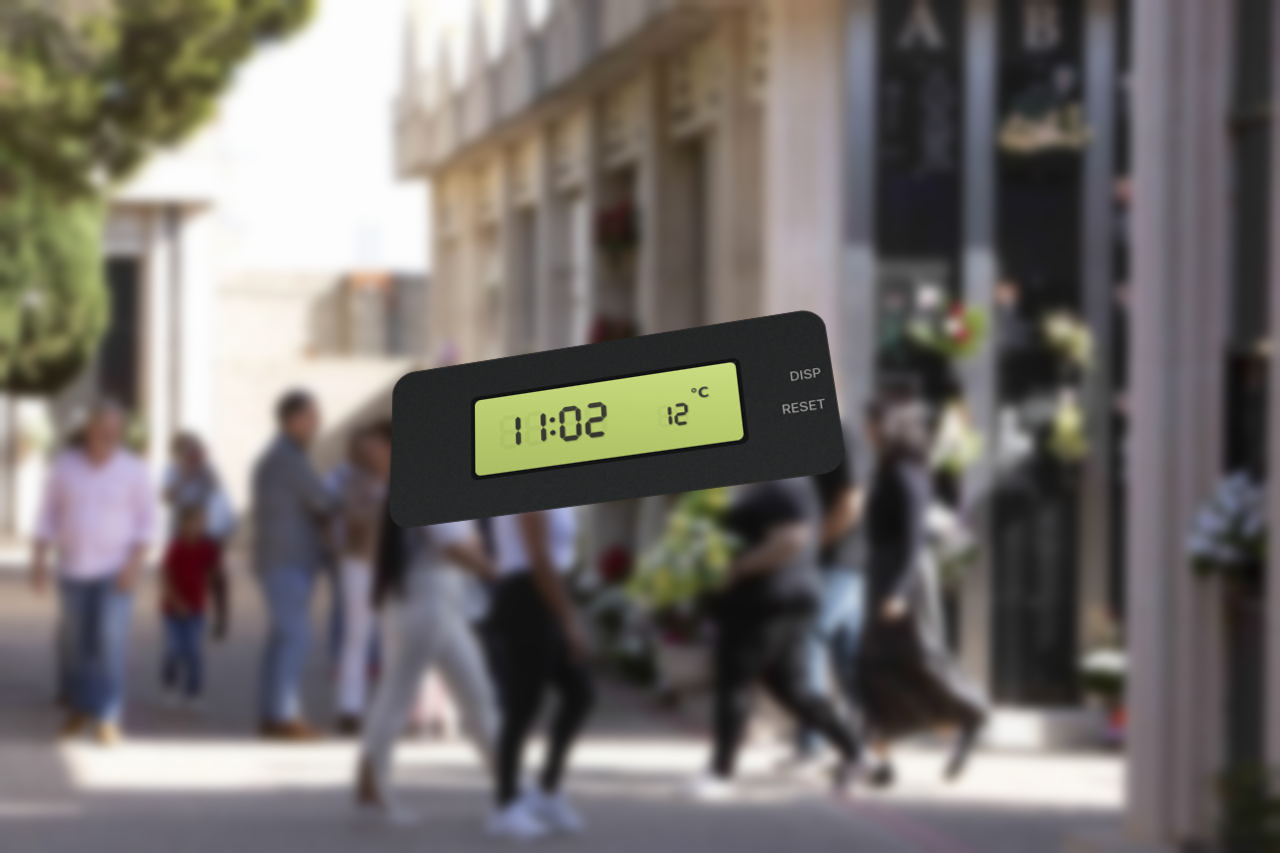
11.02
